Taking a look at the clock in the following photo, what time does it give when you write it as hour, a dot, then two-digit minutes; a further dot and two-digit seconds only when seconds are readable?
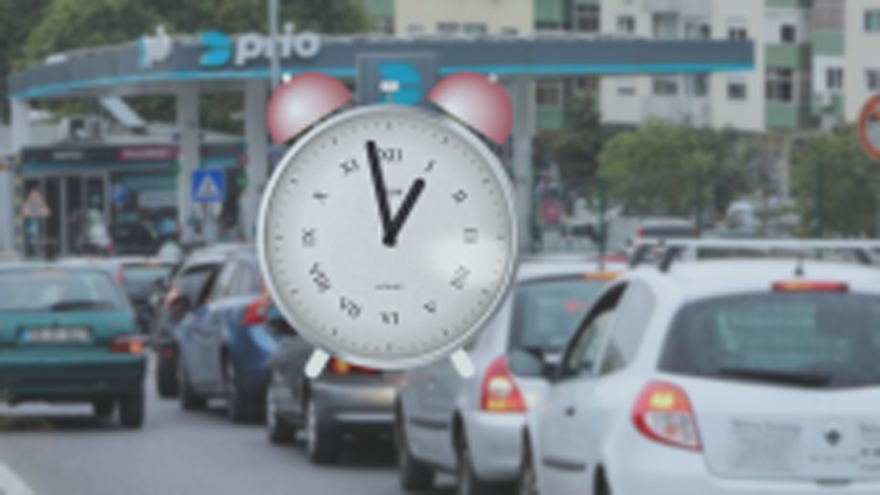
12.58
